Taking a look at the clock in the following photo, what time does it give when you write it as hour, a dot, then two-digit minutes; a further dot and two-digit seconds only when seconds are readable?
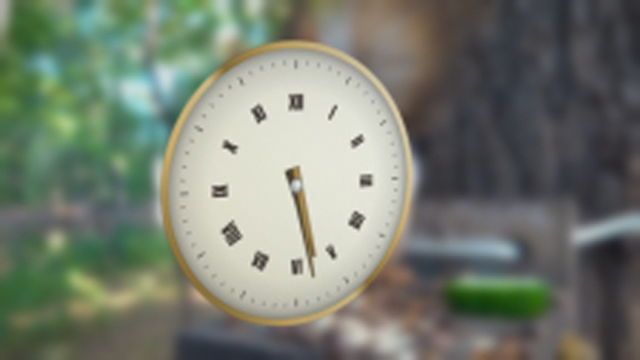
5.28
